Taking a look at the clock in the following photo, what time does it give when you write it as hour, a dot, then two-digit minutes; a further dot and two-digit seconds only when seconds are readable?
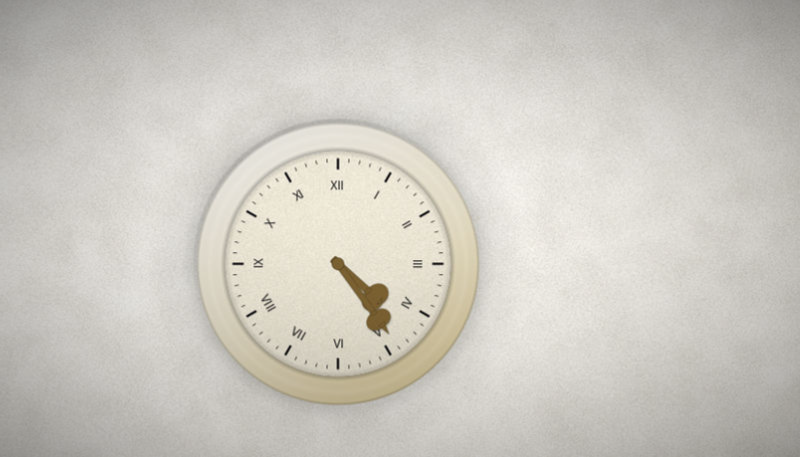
4.24
